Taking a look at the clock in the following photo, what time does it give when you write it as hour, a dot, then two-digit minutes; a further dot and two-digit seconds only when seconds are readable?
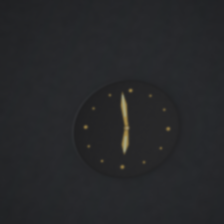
5.58
